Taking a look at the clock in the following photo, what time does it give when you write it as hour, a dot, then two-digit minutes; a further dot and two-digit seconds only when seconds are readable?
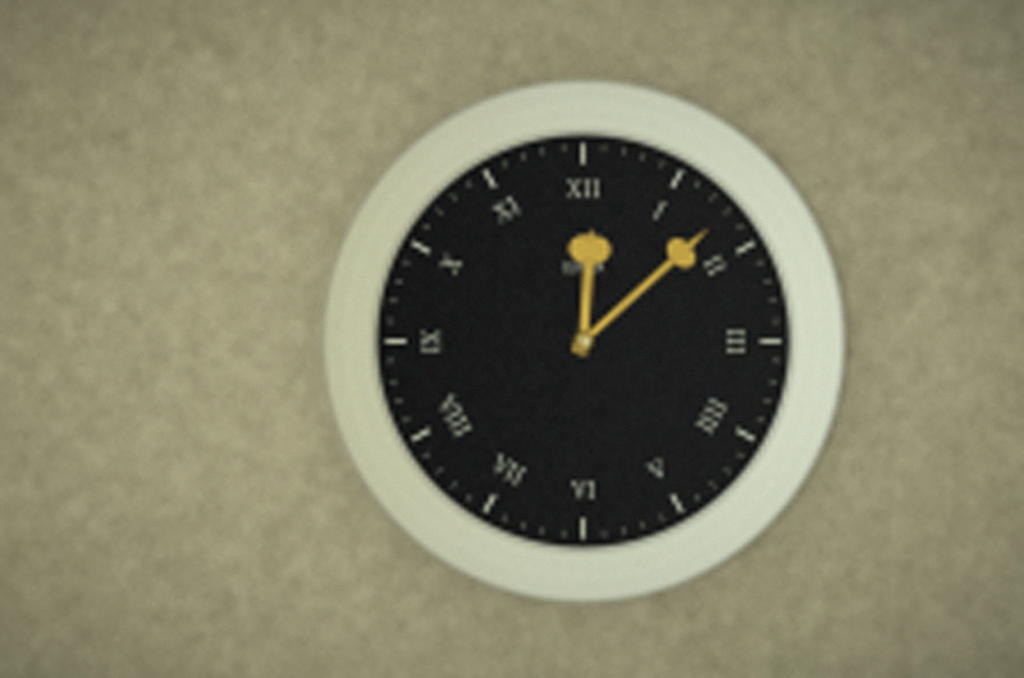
12.08
